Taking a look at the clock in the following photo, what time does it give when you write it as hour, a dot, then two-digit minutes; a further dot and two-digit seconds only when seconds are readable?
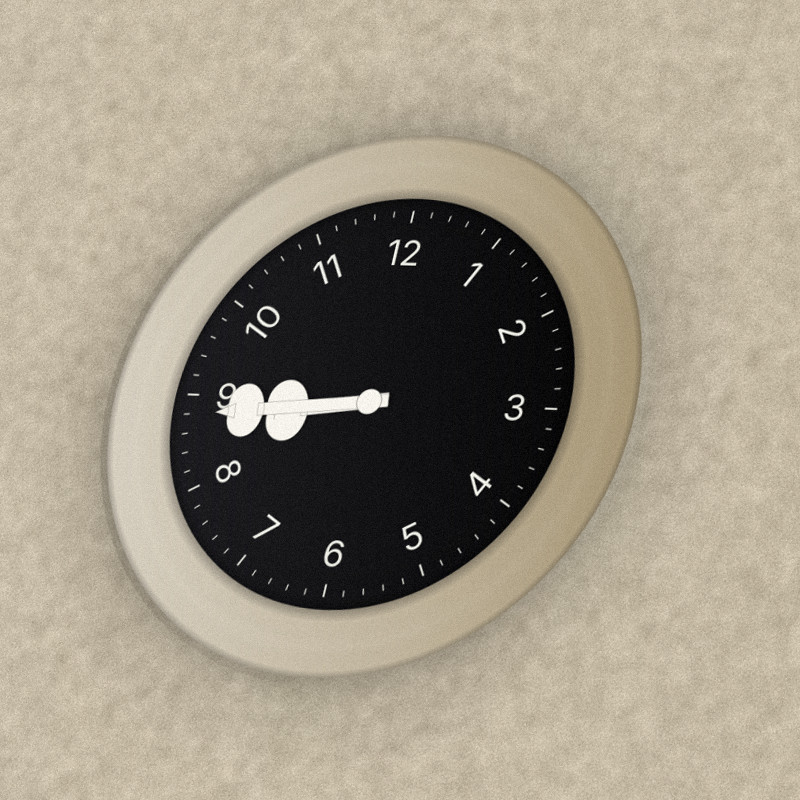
8.44
